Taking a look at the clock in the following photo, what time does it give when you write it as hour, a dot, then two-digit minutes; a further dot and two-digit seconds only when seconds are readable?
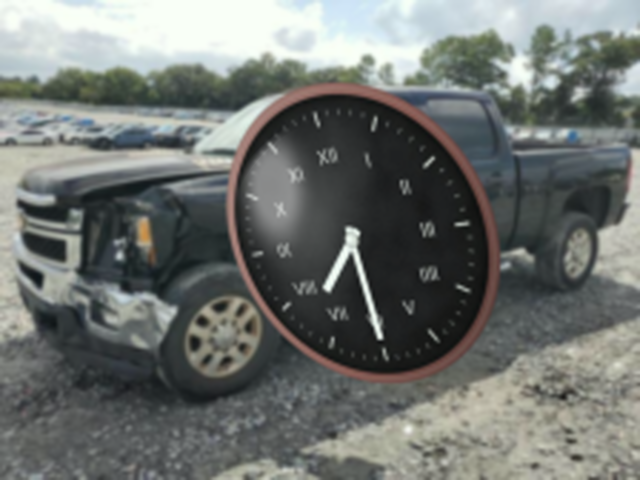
7.30
